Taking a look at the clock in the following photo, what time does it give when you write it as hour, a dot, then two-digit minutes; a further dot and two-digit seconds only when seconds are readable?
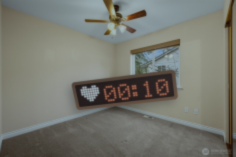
0.10
